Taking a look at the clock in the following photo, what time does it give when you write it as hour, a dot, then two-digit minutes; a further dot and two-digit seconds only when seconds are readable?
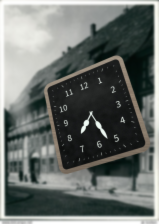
7.27
